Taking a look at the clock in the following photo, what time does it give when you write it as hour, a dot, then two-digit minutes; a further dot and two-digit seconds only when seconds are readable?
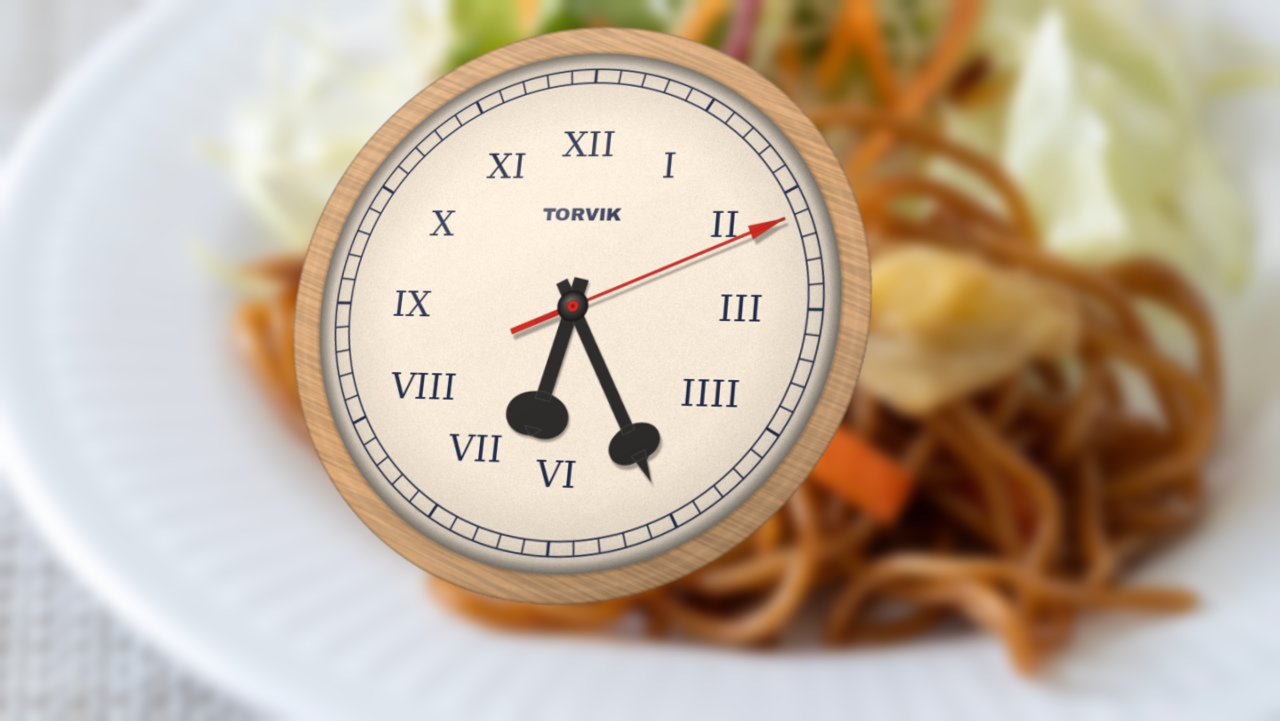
6.25.11
